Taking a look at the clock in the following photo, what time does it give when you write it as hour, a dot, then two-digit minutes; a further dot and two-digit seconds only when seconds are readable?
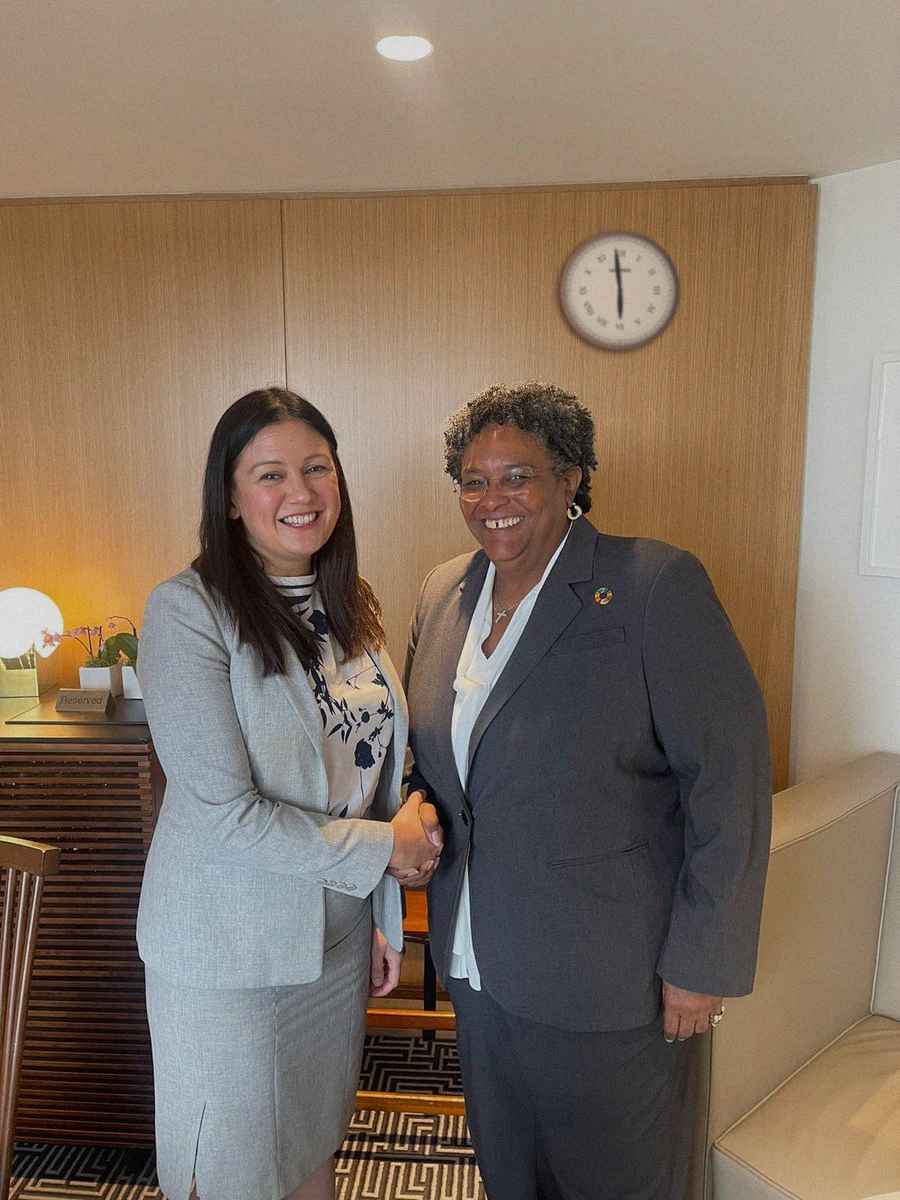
5.59
